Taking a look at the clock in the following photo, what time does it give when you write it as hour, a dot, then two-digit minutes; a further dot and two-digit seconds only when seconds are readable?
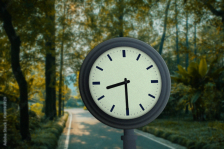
8.30
